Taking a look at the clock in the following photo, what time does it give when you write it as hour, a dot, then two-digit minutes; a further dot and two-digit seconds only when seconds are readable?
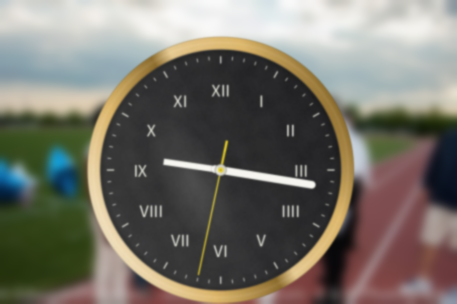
9.16.32
